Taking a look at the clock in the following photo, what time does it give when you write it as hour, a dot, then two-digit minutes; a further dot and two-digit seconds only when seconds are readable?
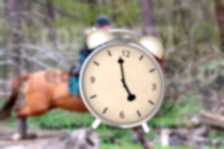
4.58
